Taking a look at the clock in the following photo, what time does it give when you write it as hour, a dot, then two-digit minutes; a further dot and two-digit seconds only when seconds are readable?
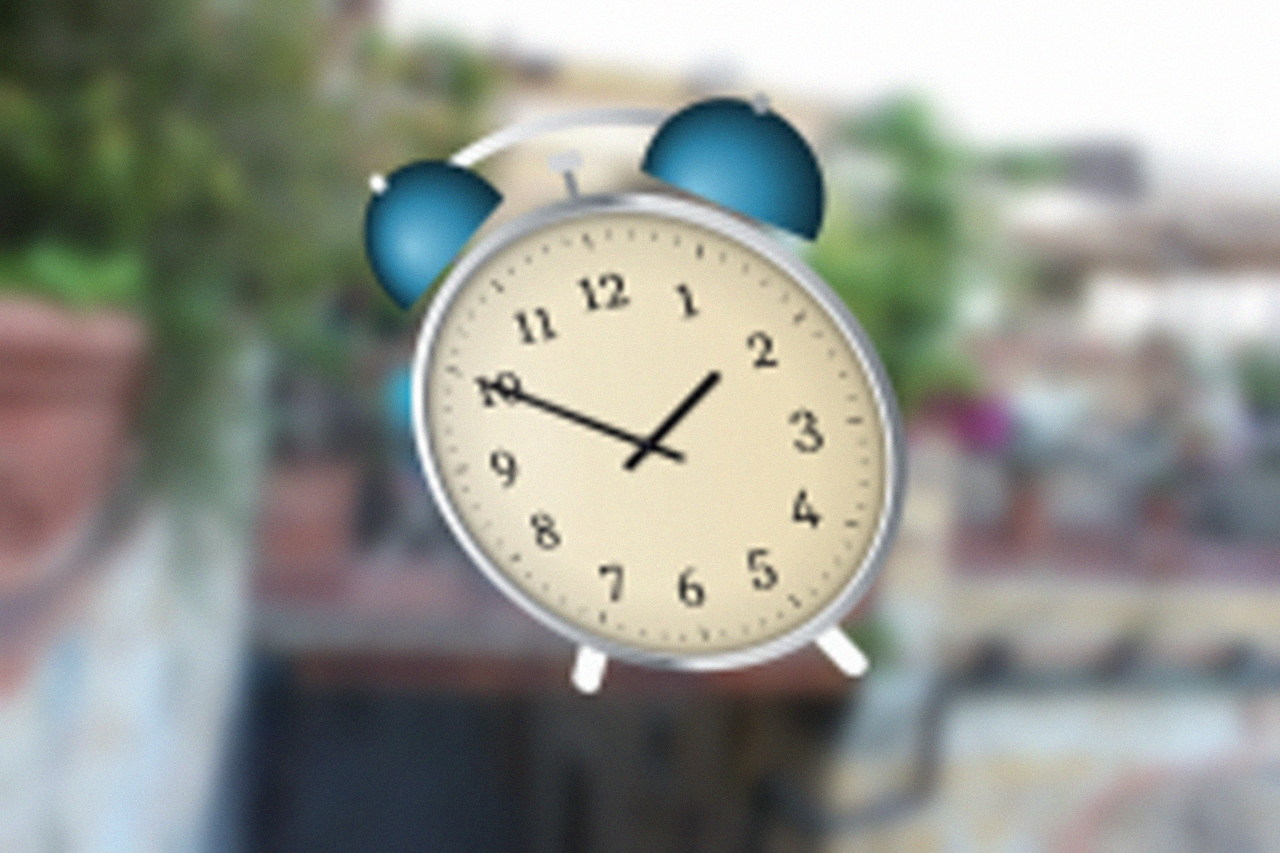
1.50
